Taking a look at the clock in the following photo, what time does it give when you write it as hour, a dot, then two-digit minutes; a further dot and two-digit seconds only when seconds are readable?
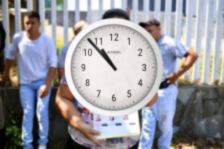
10.53
